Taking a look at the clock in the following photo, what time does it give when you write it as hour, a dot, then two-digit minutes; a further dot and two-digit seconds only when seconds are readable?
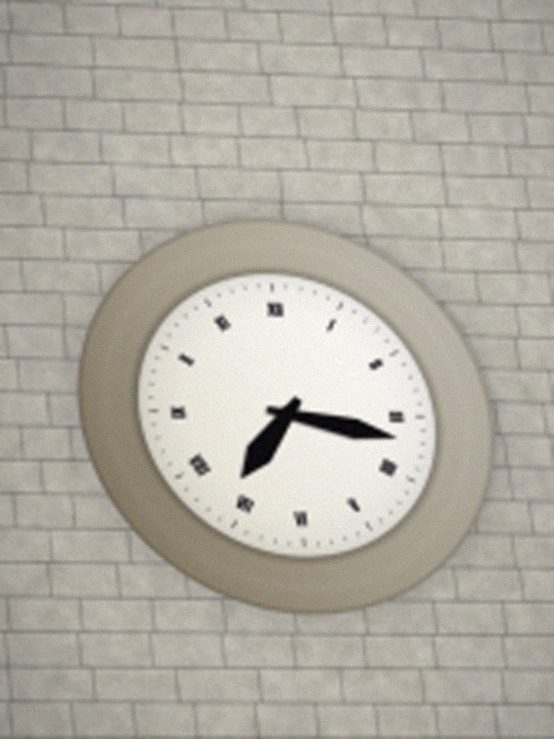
7.17
